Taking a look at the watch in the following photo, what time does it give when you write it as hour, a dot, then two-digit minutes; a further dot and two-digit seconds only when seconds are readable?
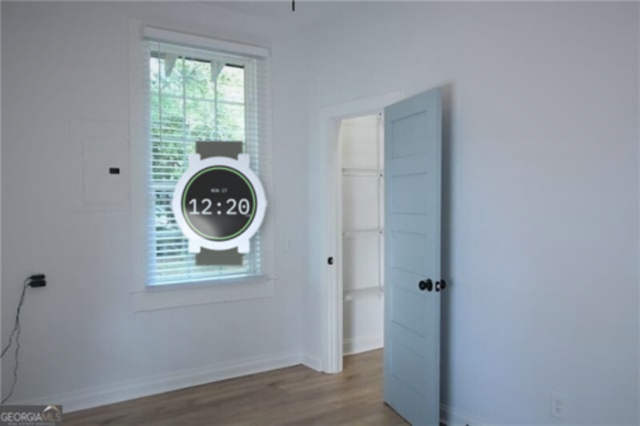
12.20
